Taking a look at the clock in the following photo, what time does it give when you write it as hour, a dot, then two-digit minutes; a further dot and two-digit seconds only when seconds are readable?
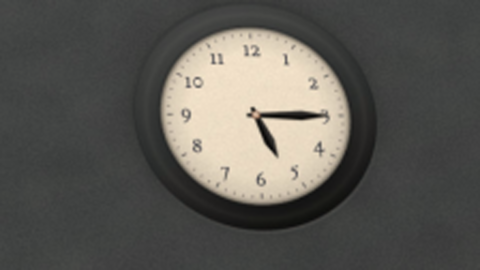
5.15
